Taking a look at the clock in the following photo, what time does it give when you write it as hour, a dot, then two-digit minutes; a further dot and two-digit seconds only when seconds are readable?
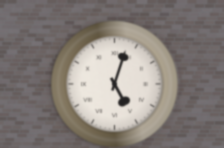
5.03
